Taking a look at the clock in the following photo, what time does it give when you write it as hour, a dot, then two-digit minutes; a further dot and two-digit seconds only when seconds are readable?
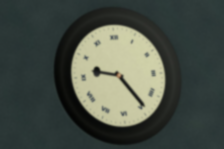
9.24
